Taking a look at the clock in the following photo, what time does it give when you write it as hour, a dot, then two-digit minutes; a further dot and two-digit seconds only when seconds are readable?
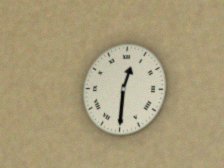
12.30
